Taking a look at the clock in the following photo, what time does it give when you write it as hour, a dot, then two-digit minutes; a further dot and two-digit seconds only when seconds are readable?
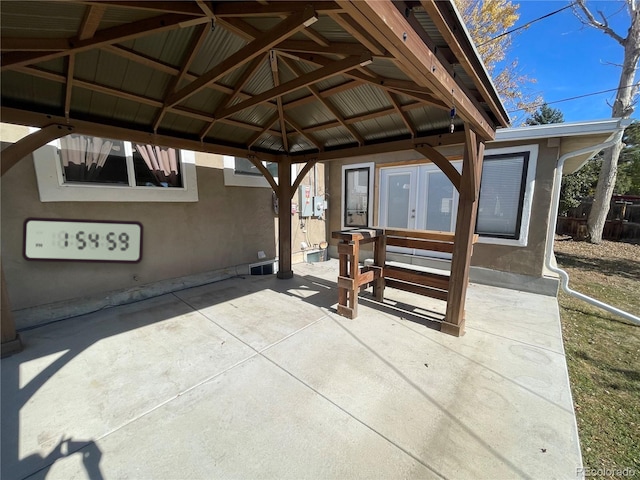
1.54.59
